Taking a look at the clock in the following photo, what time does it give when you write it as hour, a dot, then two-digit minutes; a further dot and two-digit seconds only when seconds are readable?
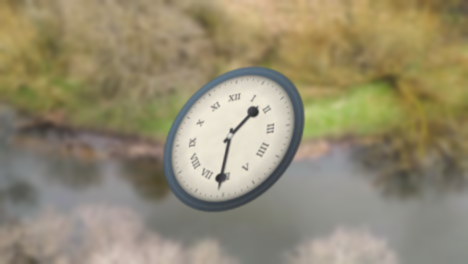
1.31
